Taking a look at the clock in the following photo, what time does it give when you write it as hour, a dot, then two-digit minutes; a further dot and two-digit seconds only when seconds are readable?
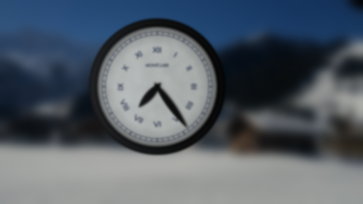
7.24
